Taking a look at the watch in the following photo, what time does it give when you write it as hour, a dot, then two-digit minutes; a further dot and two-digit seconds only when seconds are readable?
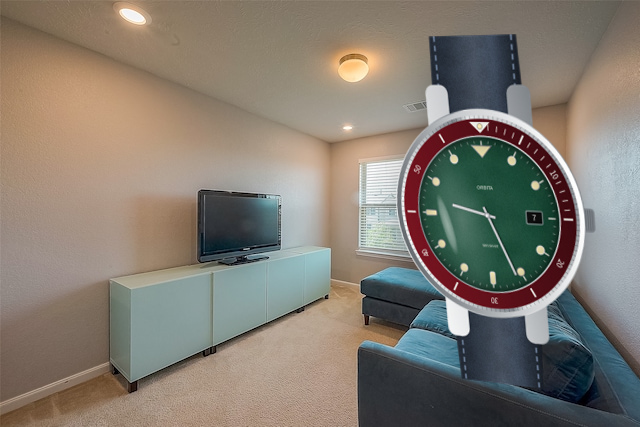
9.26
